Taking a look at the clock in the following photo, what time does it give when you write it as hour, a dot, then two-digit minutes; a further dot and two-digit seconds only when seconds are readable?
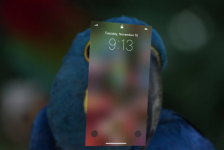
9.13
